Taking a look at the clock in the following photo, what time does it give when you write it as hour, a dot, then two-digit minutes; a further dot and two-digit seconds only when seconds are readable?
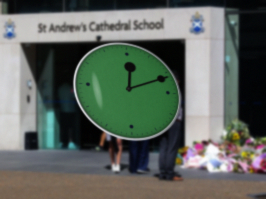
12.11
